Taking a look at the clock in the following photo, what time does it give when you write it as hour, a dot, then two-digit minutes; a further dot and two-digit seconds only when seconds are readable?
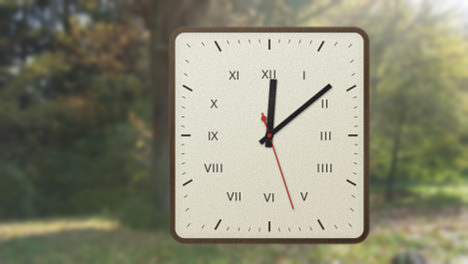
12.08.27
